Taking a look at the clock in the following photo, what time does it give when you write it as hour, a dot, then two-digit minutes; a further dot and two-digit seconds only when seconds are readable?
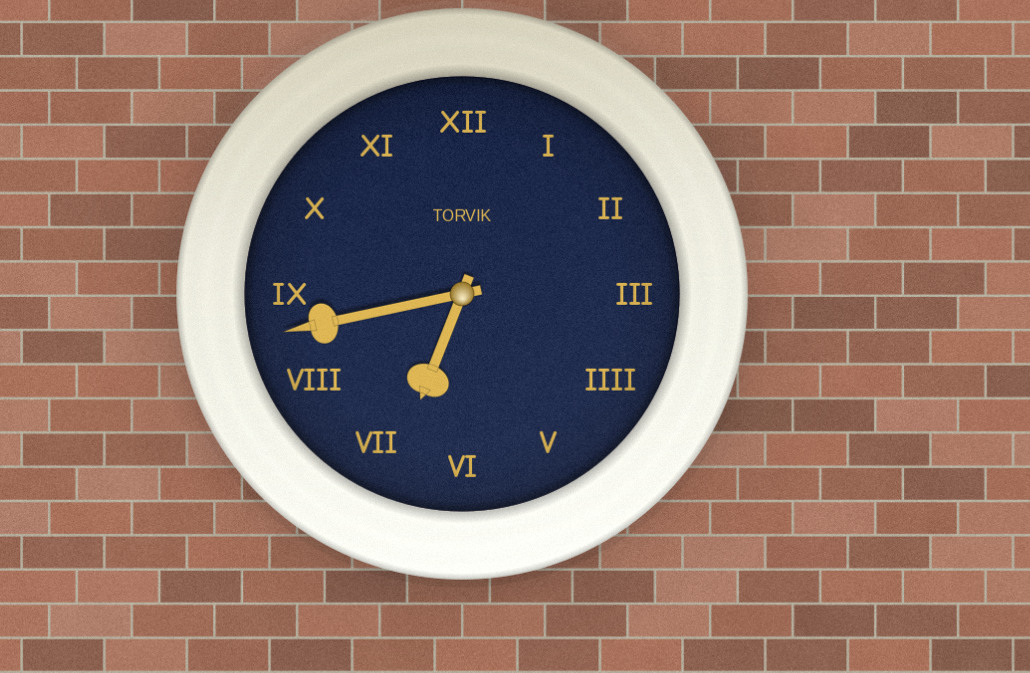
6.43
